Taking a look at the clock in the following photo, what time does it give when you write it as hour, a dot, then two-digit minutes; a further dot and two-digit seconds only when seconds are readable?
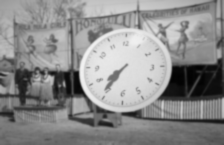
7.36
